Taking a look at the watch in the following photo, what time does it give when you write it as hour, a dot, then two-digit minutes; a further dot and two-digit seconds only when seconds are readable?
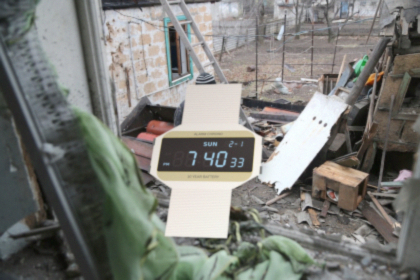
7.40.33
